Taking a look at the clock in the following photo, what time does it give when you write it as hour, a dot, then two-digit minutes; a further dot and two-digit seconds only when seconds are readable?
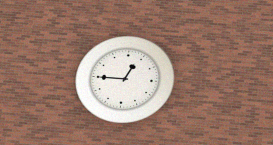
12.45
